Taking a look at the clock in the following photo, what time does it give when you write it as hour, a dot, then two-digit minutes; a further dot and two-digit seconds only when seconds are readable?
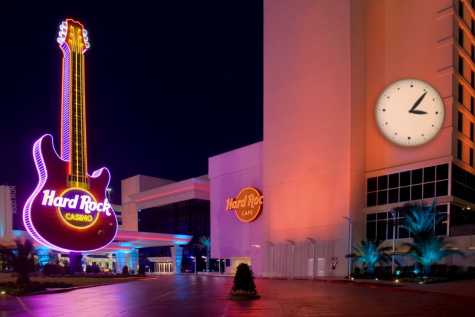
3.06
